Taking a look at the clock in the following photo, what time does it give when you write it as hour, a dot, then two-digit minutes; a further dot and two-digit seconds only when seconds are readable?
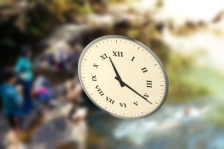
11.21
